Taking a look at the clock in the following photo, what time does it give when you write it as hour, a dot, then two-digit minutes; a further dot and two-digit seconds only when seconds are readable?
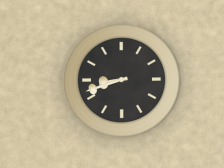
8.42
